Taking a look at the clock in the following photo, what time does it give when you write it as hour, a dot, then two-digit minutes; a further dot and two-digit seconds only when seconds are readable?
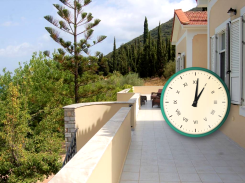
1.01
